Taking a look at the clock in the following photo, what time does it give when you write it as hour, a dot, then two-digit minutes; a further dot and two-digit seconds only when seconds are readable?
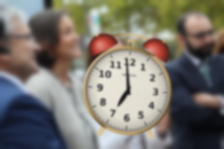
6.59
